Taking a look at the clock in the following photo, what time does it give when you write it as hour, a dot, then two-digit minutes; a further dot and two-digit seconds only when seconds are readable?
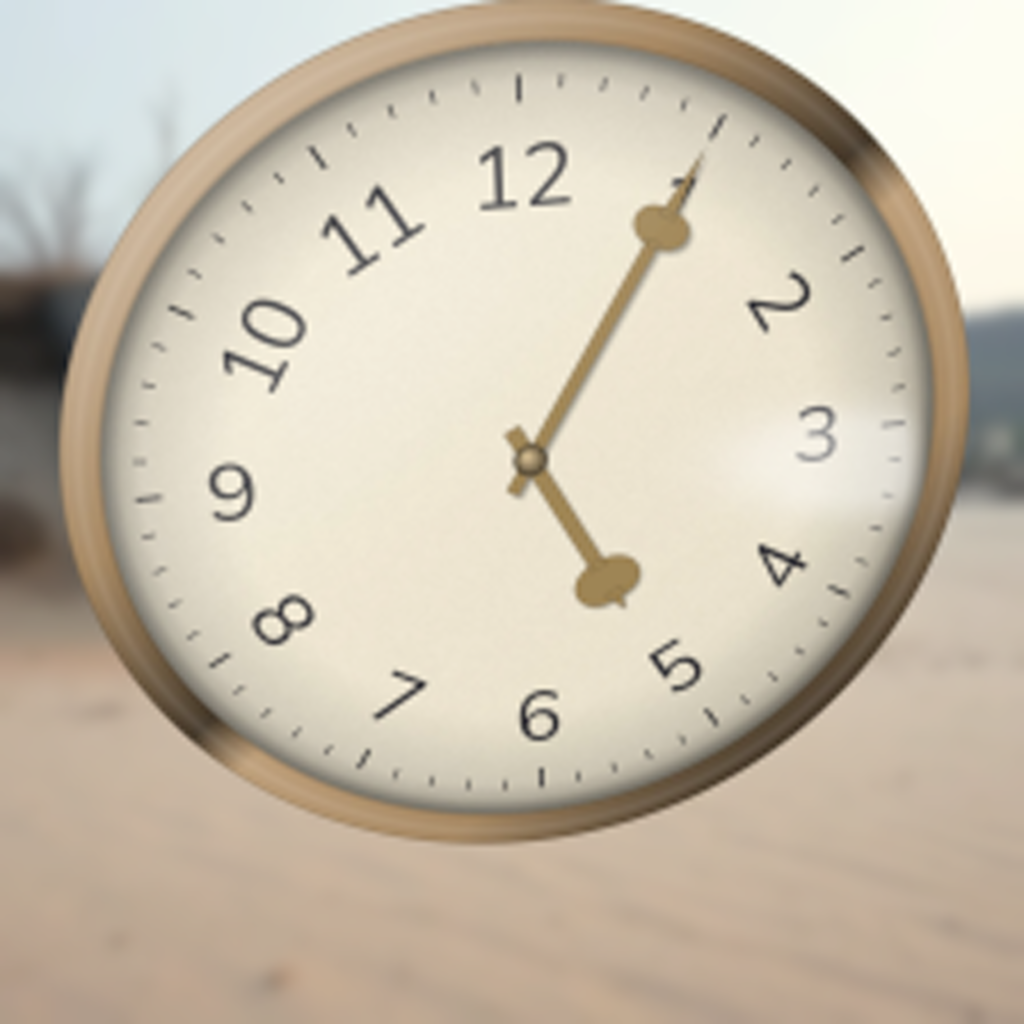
5.05
